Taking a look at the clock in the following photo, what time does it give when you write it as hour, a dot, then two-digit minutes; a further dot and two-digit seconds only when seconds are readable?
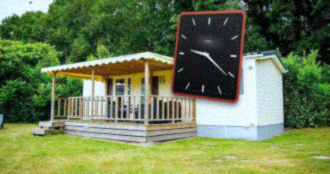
9.21
